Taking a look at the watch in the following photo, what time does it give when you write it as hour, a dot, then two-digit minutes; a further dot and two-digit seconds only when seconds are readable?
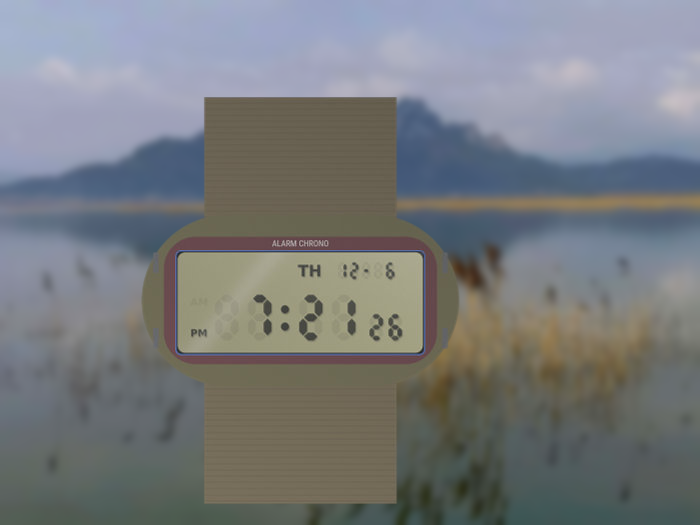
7.21.26
